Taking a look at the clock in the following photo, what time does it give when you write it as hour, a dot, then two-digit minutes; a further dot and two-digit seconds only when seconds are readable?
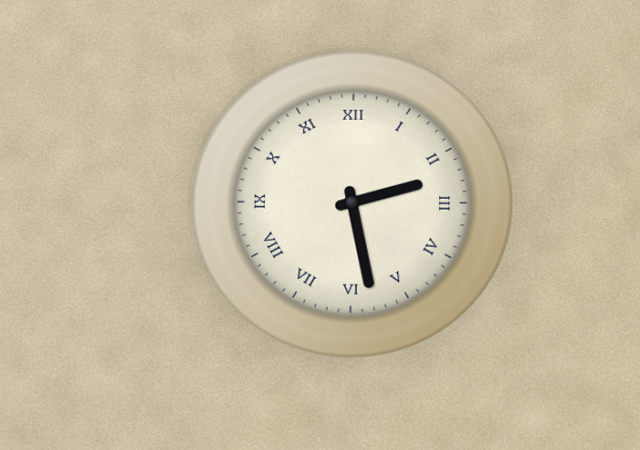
2.28
